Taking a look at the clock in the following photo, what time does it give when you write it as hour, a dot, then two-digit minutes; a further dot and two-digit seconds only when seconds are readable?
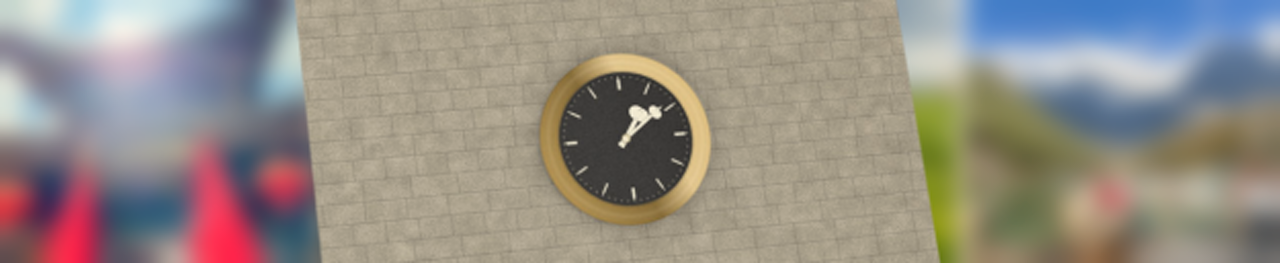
1.09
